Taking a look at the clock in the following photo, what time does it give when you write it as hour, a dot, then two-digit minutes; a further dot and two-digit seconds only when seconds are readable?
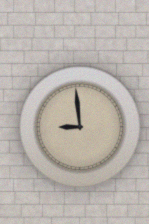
8.59
